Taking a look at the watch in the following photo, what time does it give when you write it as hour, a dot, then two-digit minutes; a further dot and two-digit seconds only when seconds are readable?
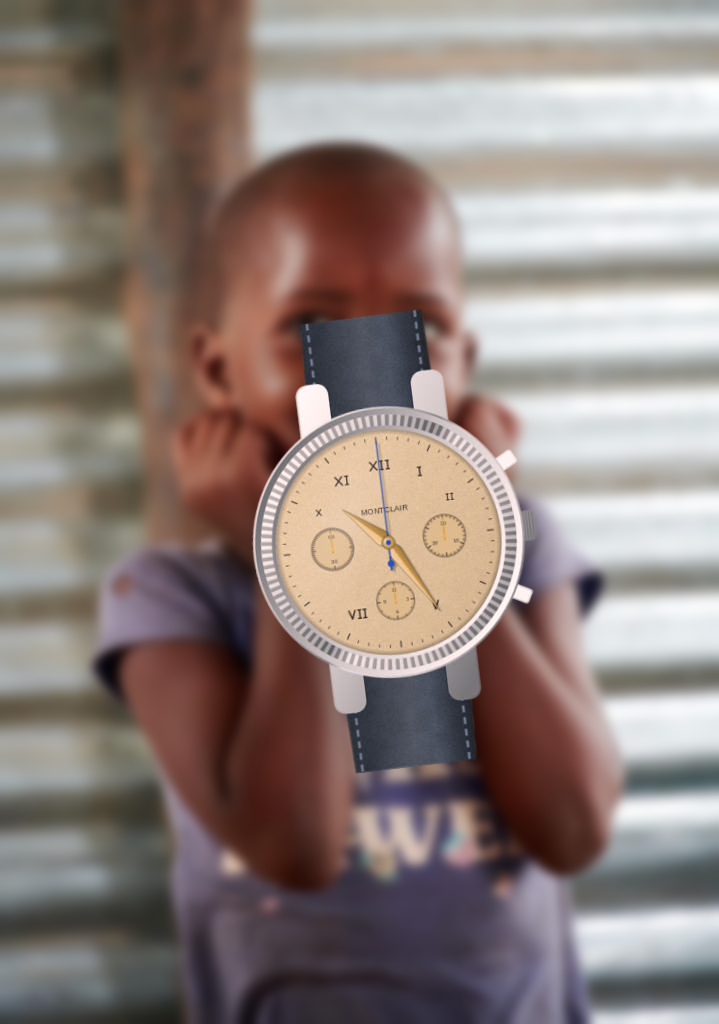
10.25
